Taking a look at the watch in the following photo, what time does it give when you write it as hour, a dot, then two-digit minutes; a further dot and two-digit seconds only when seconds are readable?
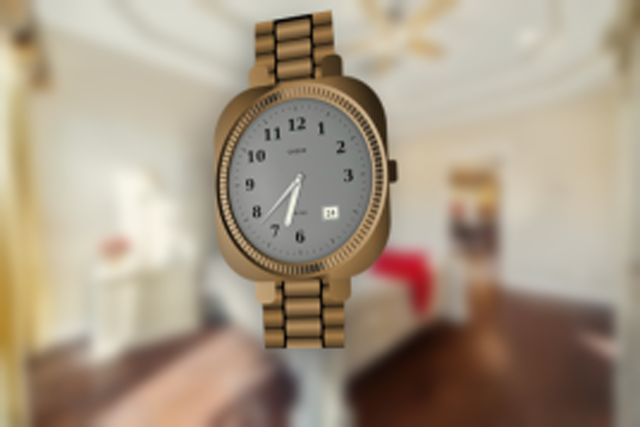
6.38
